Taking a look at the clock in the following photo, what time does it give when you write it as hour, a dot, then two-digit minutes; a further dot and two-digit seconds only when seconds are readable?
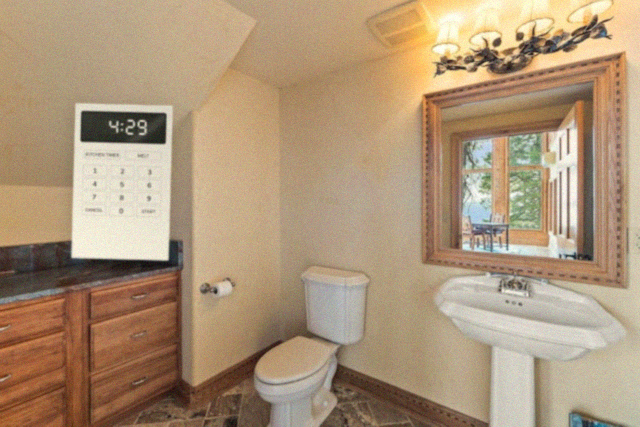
4.29
